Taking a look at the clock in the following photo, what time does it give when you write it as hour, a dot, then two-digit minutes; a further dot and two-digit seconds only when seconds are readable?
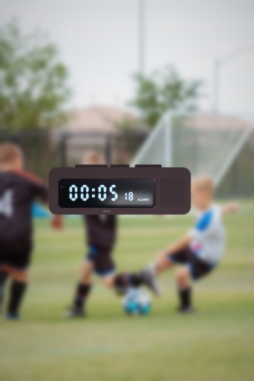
0.05.18
